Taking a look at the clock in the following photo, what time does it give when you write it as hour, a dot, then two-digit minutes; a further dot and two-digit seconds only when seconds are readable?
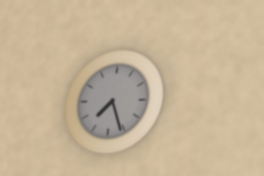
7.26
